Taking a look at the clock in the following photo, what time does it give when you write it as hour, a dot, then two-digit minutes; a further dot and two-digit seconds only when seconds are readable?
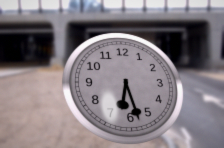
6.28
